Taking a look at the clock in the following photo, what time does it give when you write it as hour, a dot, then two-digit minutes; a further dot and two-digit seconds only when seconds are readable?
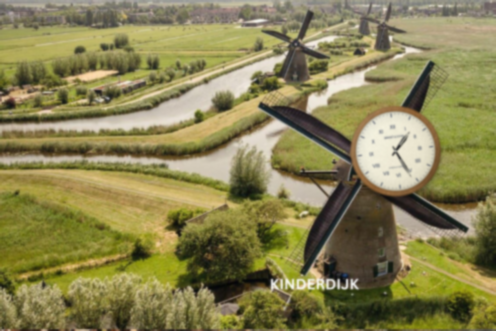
1.26
